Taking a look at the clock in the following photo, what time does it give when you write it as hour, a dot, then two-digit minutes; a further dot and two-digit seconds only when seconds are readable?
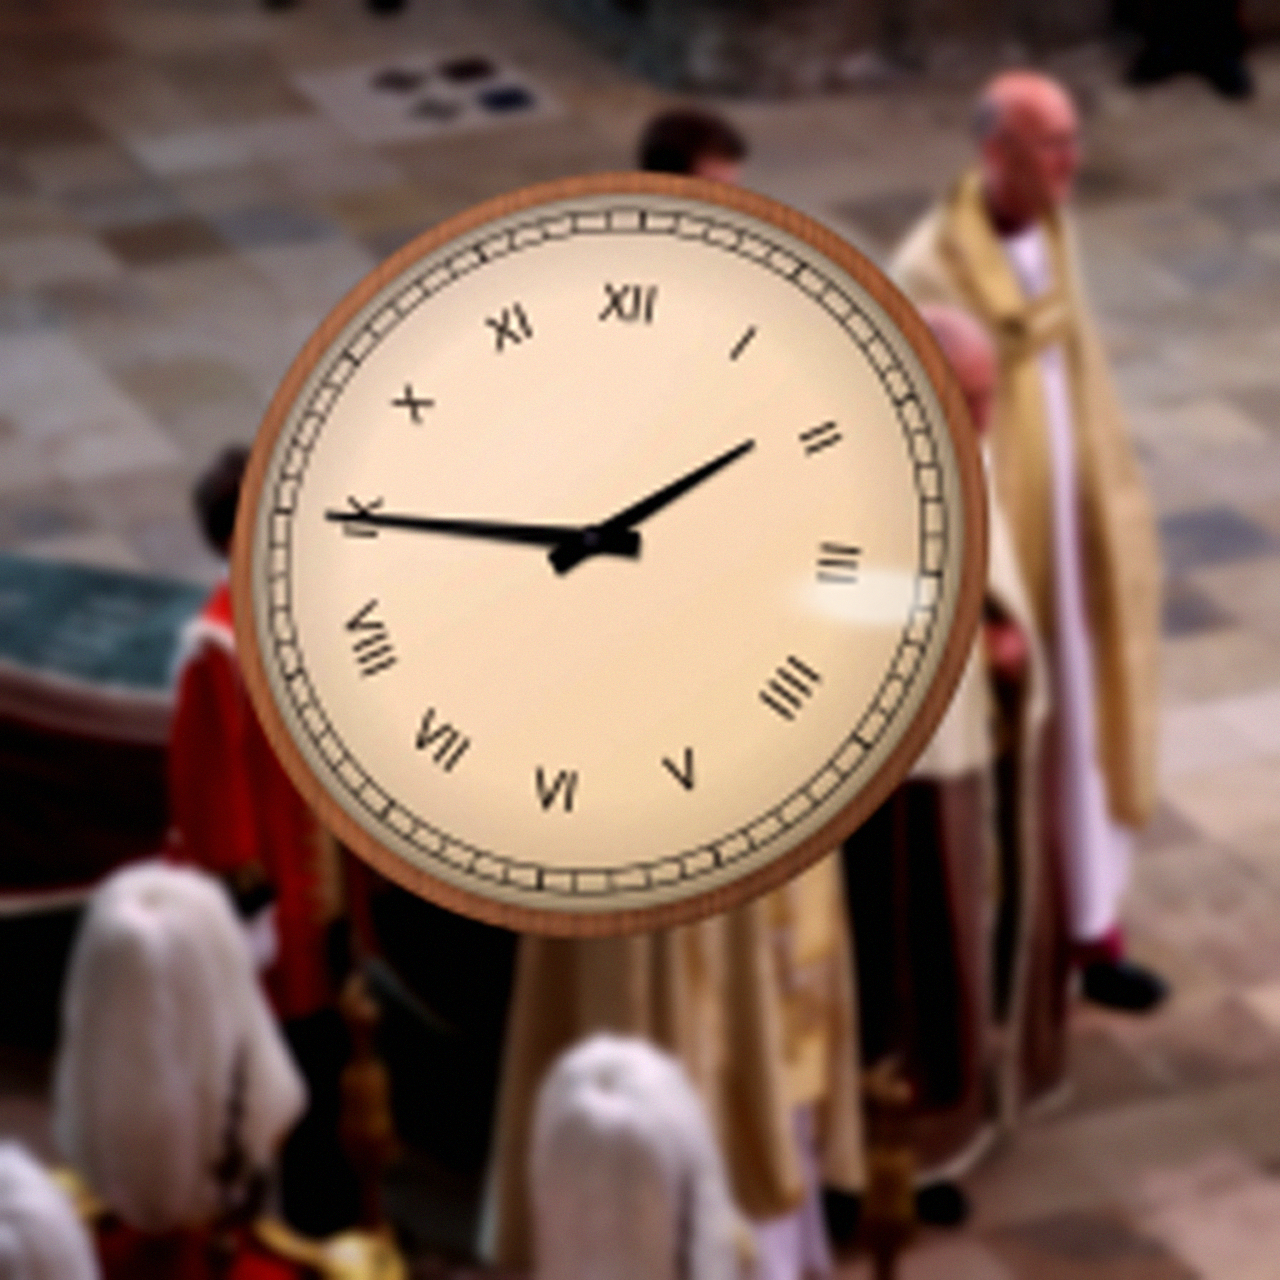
1.45
